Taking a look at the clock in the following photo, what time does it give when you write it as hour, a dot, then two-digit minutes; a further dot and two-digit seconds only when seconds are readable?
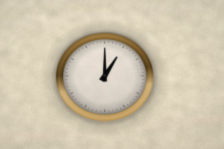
1.00
